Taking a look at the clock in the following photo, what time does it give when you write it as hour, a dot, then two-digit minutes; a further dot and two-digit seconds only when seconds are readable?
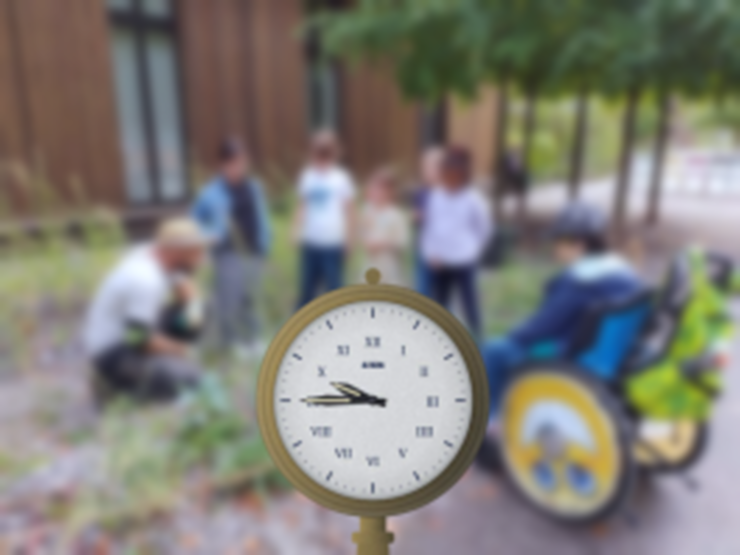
9.45
